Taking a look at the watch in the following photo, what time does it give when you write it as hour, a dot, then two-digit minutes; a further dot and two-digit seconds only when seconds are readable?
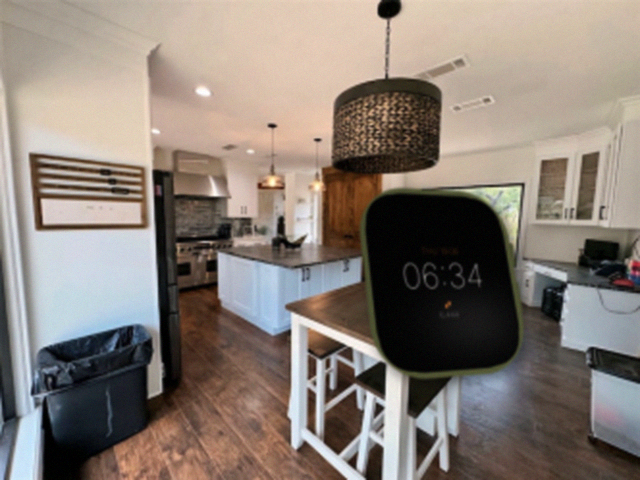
6.34
